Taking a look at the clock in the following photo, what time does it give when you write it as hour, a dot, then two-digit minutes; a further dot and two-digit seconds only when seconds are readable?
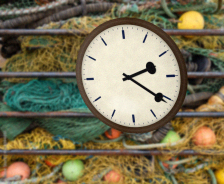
2.21
